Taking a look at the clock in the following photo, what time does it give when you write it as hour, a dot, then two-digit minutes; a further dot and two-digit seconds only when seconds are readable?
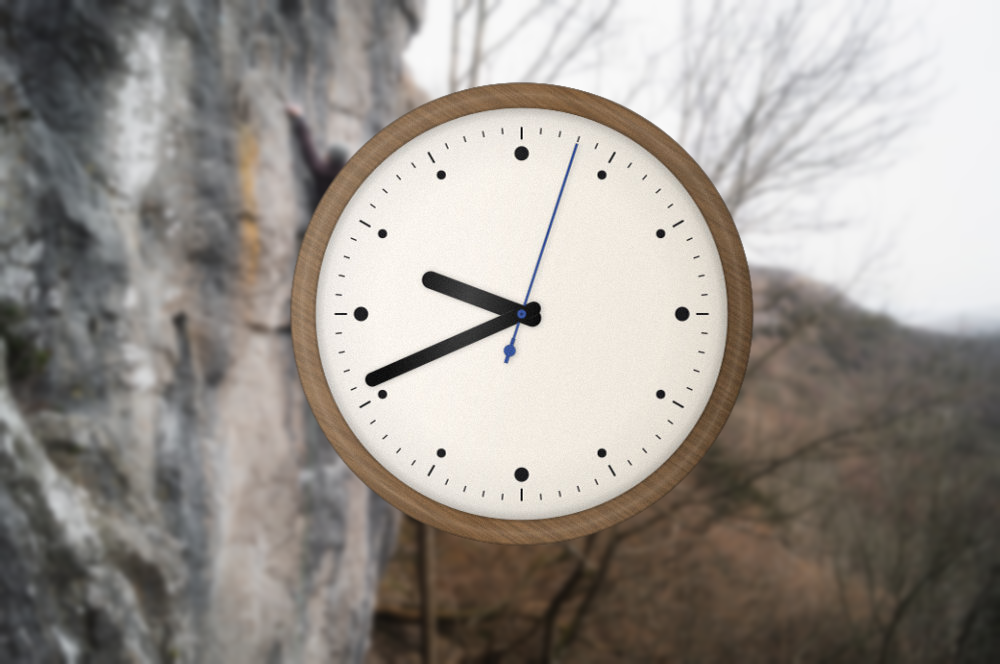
9.41.03
